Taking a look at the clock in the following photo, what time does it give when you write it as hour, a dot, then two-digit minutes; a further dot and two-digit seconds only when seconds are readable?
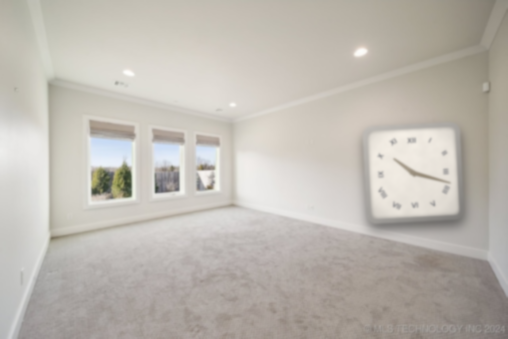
10.18
